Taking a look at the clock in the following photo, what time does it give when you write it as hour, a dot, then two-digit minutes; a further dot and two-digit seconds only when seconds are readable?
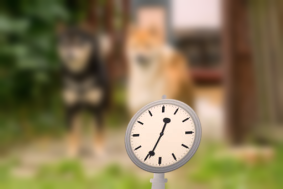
12.34
